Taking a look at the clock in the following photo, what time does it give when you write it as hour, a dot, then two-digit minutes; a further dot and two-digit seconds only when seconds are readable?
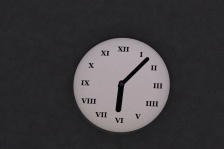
6.07
